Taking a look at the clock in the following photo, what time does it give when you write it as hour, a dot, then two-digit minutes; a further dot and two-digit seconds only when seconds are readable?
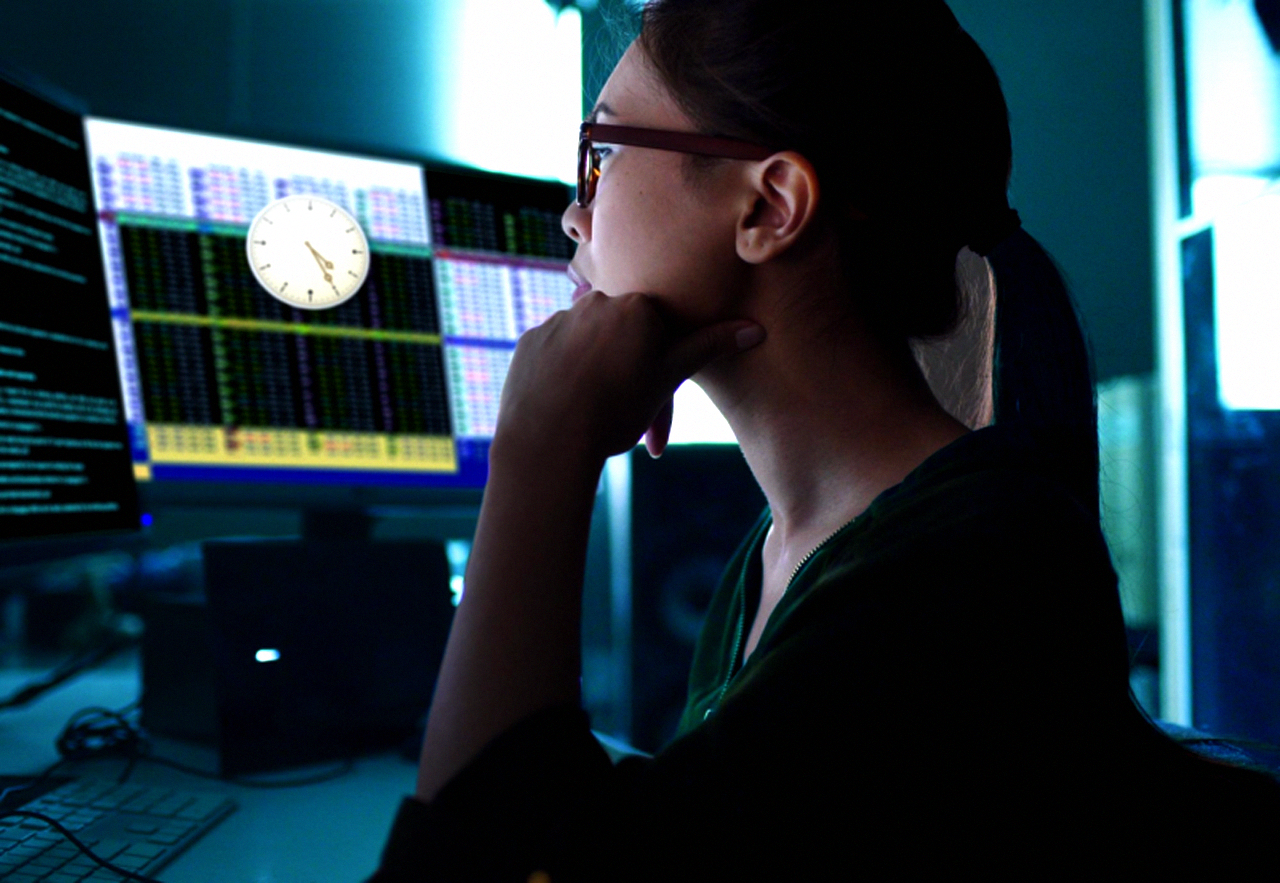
4.25
